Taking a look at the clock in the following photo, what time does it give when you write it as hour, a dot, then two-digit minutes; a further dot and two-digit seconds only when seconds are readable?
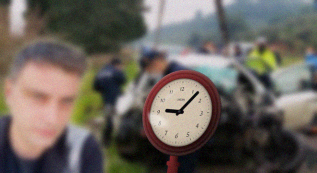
9.07
